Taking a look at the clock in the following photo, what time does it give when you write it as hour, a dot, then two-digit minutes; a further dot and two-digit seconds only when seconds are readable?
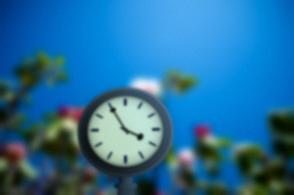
3.55
